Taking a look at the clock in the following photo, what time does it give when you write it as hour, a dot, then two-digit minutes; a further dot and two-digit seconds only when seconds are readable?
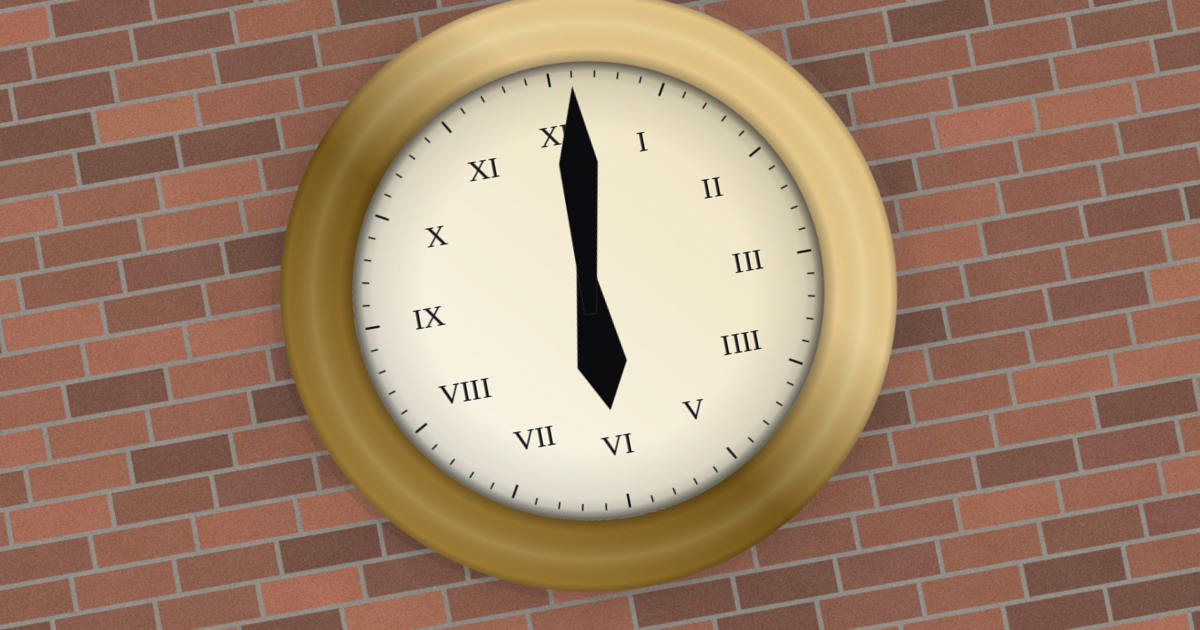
6.01
